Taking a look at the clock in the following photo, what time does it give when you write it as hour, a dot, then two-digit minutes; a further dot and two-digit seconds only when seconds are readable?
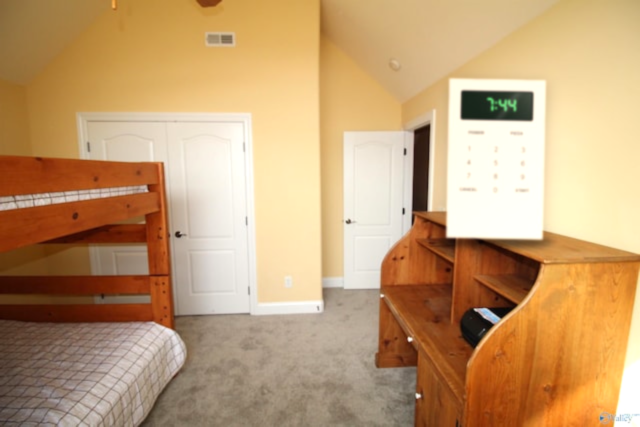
7.44
